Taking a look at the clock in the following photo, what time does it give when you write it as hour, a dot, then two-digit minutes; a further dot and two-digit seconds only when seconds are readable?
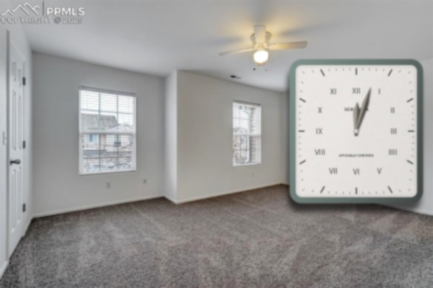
12.03
